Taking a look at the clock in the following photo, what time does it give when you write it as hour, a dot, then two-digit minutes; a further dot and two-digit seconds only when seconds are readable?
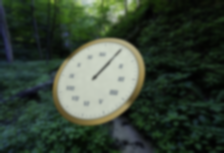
1.05
